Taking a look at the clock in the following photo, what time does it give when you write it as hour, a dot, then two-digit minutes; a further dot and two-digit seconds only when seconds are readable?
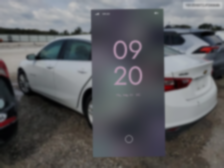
9.20
